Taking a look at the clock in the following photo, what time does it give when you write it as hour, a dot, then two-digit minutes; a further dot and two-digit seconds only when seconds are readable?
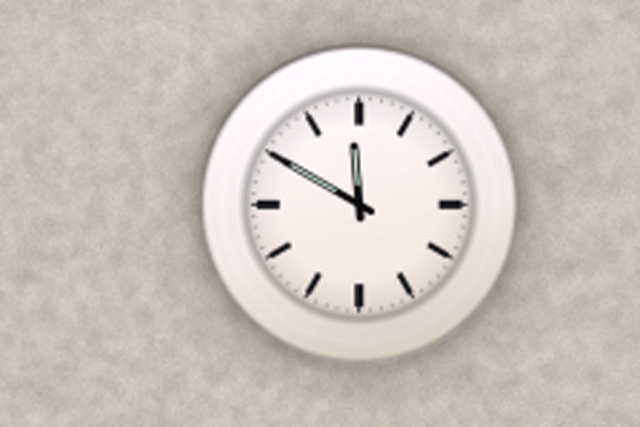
11.50
